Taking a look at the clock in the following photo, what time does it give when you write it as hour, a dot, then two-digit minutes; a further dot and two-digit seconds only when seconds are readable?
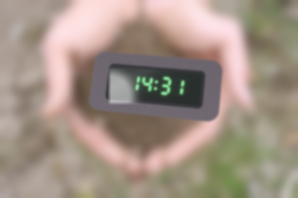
14.31
